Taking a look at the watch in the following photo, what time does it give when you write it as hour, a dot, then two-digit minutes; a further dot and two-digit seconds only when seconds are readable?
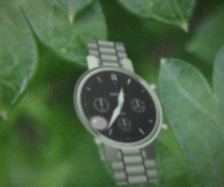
12.36
